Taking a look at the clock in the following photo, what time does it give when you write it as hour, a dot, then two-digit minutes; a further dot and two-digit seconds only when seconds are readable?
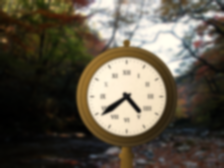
4.39
